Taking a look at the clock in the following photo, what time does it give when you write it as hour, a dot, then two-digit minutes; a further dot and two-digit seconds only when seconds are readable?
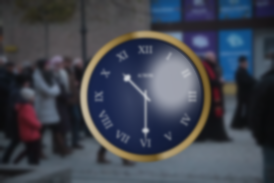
10.30
